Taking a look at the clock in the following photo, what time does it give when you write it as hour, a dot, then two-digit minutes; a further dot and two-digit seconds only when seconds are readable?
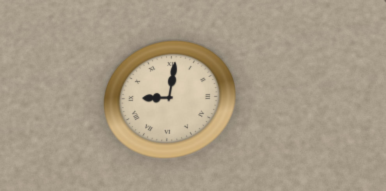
9.01
